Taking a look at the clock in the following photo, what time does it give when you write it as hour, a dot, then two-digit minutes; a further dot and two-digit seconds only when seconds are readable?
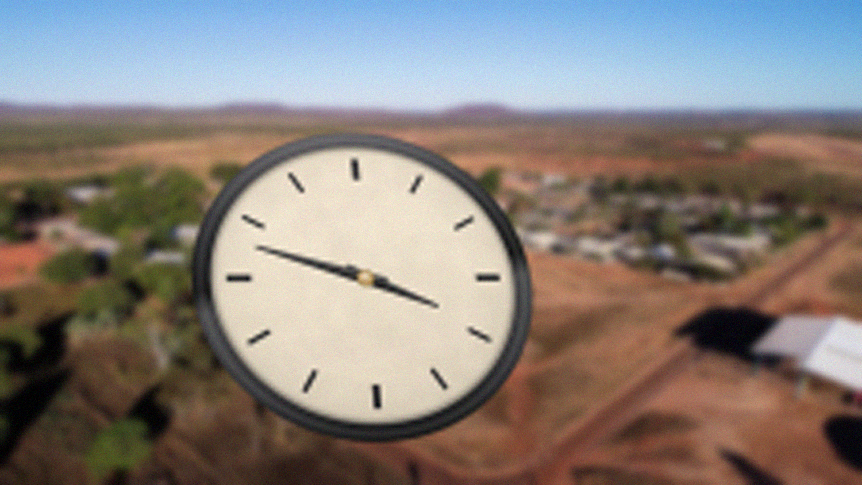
3.48
